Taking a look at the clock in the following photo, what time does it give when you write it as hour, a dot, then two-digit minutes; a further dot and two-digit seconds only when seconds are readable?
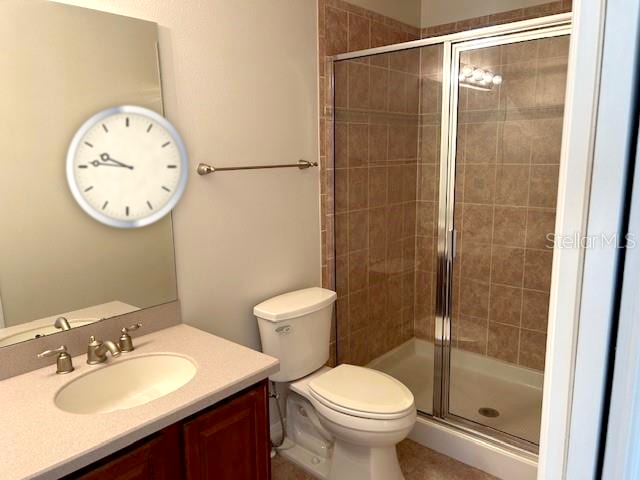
9.46
